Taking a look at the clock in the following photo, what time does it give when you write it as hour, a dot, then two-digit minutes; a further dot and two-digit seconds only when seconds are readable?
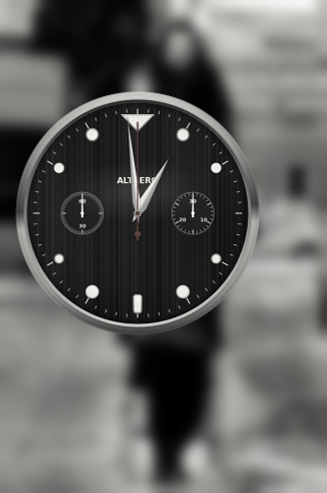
12.59
